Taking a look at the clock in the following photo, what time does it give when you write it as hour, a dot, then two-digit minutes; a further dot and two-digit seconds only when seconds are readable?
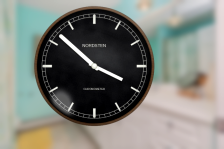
3.52
